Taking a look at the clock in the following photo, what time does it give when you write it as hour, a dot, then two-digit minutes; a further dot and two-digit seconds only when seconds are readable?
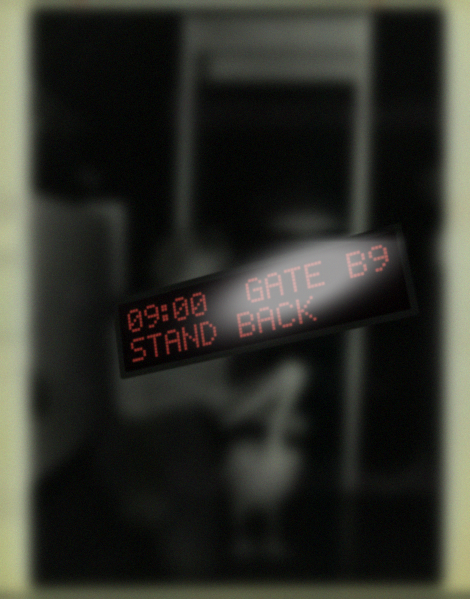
9.00
